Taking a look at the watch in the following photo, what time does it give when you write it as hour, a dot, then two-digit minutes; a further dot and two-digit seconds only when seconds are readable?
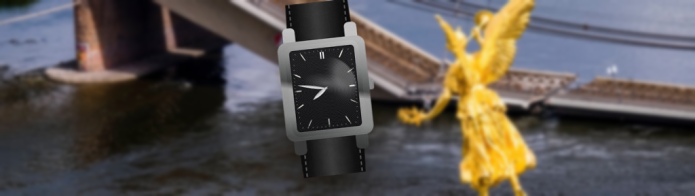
7.47
